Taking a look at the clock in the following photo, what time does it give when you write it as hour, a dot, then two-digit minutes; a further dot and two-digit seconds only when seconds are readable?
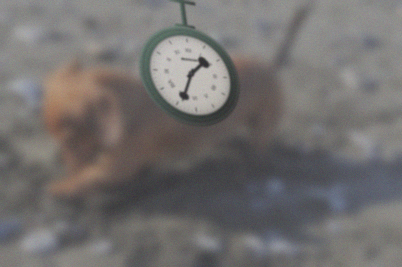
1.34
